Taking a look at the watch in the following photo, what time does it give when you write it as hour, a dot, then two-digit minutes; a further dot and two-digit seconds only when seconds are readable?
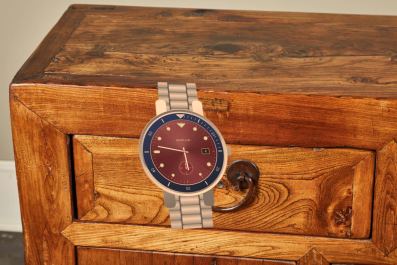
5.47
